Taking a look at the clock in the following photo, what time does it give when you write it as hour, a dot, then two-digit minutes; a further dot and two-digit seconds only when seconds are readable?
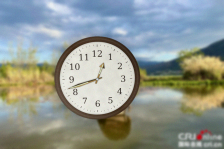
12.42
